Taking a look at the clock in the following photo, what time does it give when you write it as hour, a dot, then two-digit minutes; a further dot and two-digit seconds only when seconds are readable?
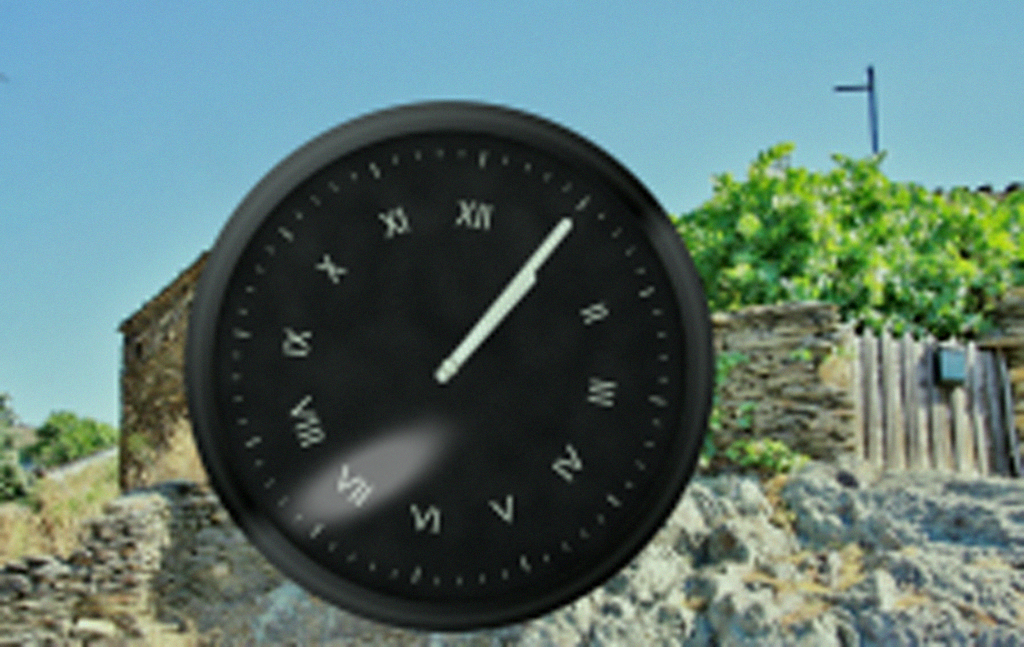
1.05
